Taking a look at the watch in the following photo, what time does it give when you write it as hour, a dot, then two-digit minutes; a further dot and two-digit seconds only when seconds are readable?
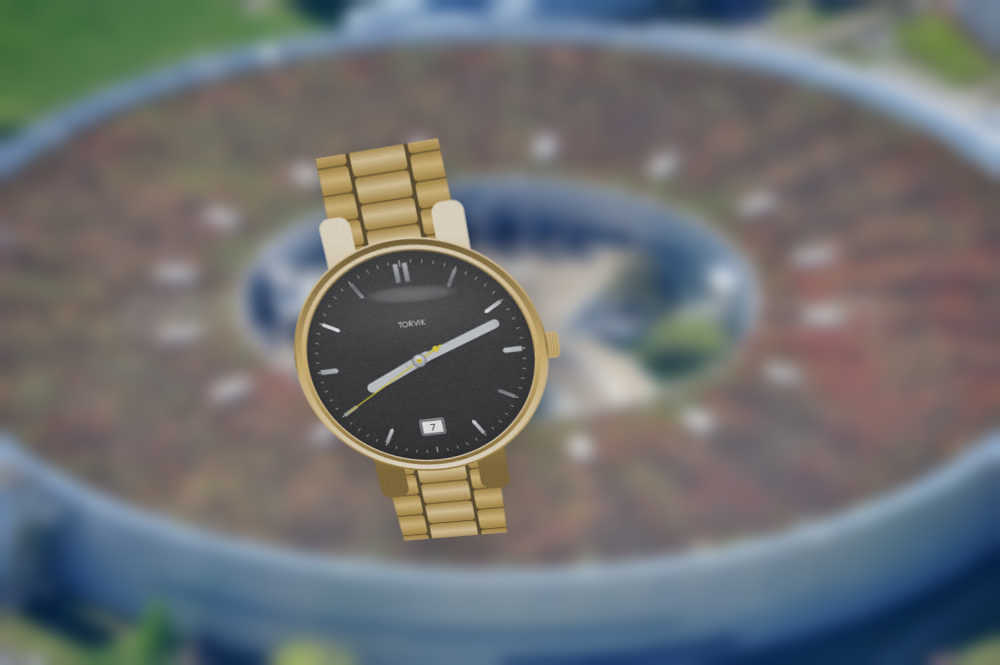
8.11.40
